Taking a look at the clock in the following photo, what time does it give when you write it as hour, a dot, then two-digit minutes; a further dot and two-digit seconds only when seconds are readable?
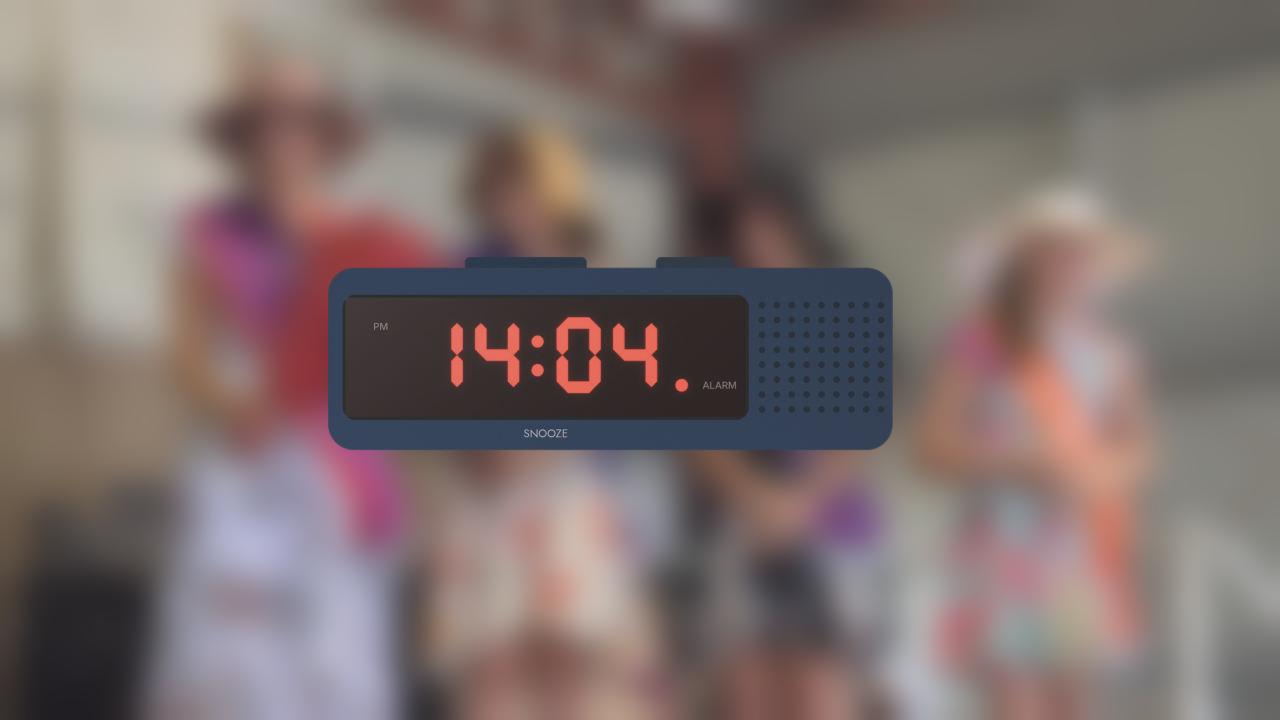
14.04
